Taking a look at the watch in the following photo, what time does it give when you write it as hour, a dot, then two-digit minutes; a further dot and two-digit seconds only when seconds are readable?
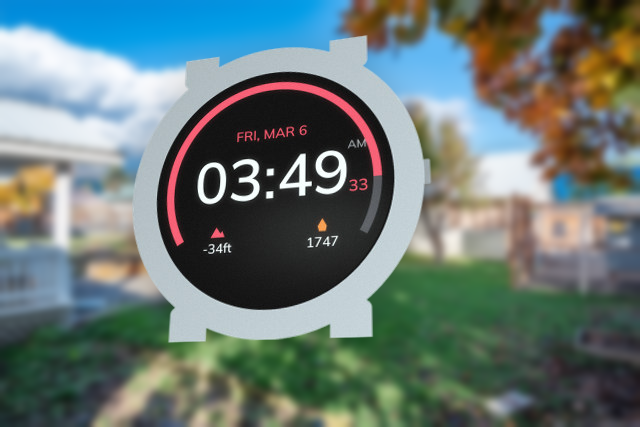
3.49.33
